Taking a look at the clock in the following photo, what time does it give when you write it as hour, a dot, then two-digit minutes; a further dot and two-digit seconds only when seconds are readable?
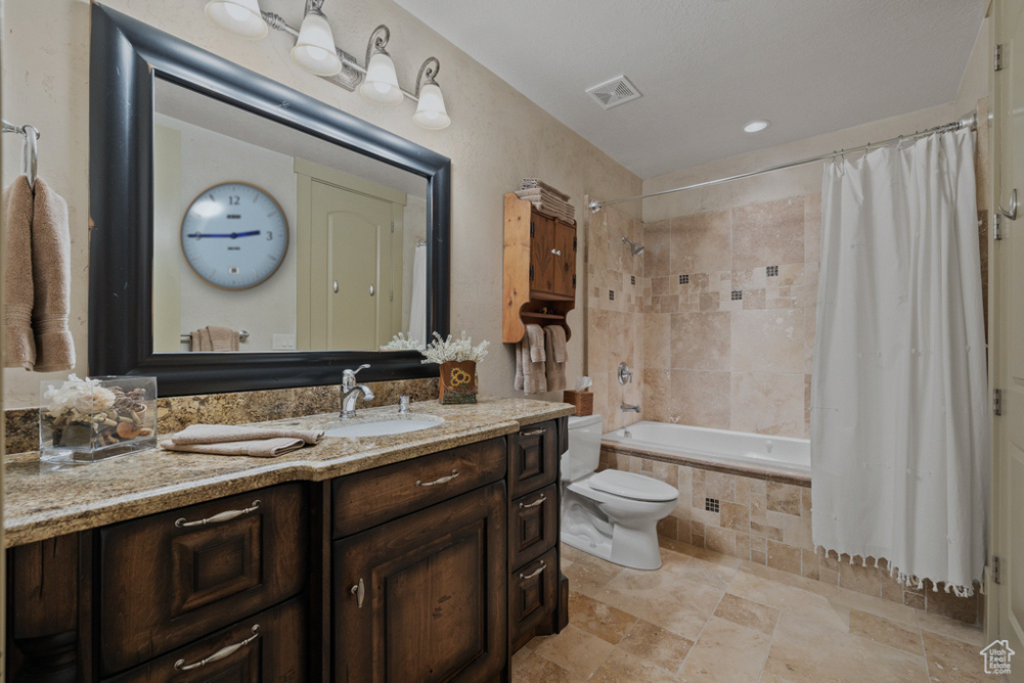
2.45
